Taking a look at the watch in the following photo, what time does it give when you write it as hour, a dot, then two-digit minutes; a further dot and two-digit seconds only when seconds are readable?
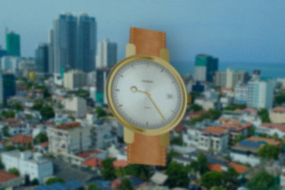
9.24
